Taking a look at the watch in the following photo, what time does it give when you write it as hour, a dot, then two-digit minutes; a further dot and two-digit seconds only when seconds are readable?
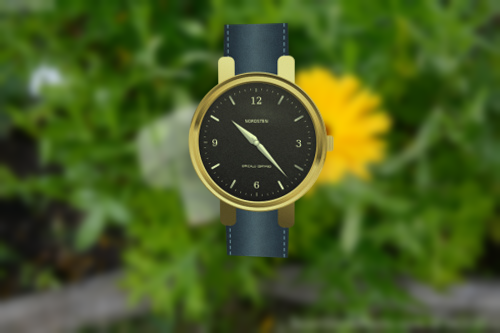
10.23
